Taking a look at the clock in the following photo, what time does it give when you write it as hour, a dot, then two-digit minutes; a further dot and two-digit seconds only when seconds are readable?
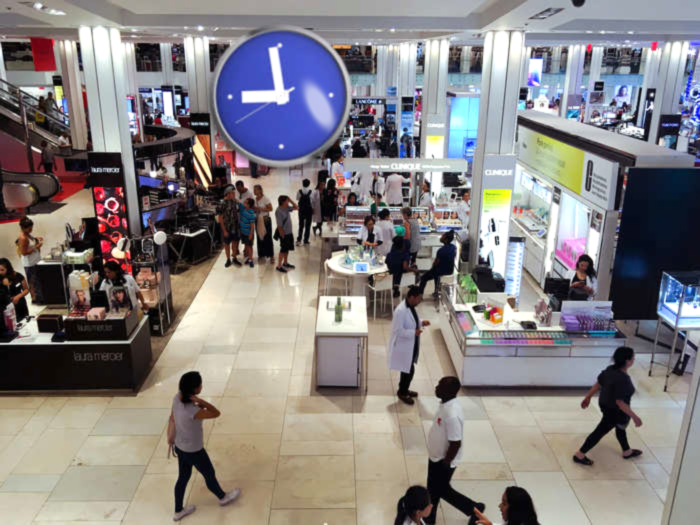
8.58.40
